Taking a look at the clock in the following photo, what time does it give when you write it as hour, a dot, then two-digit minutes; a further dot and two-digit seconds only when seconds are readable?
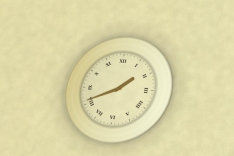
1.41
